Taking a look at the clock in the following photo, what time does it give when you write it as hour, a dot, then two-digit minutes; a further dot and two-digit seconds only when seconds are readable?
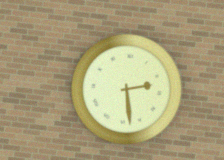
2.28
